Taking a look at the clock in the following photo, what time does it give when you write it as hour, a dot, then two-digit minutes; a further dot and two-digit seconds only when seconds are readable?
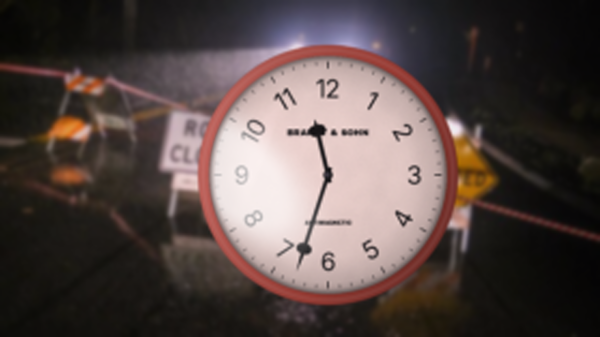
11.33
